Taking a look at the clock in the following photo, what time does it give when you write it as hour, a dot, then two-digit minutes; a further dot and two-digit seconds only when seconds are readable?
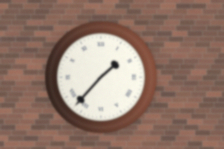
1.37
